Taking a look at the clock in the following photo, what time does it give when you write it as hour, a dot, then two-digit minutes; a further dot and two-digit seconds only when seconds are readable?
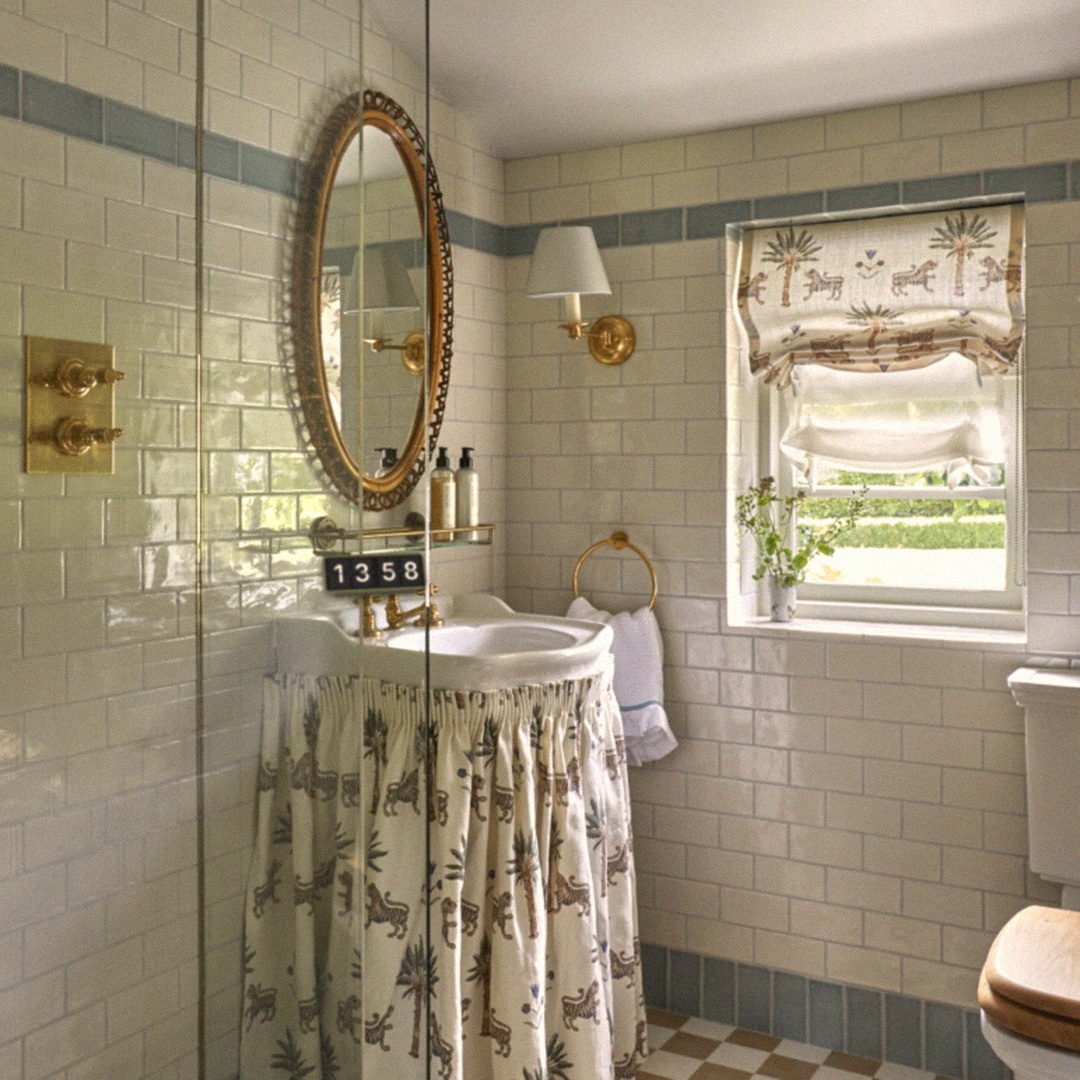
13.58
